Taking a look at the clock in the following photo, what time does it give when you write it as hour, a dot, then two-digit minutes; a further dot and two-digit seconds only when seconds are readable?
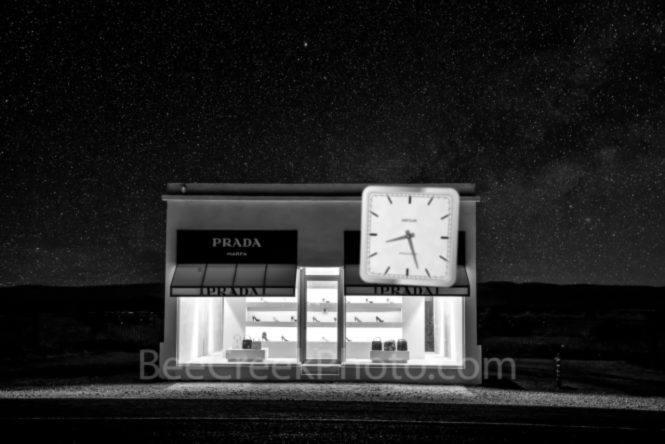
8.27
